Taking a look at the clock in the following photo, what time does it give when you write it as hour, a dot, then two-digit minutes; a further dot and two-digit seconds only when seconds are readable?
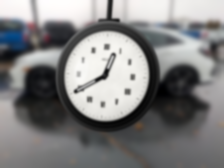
12.40
